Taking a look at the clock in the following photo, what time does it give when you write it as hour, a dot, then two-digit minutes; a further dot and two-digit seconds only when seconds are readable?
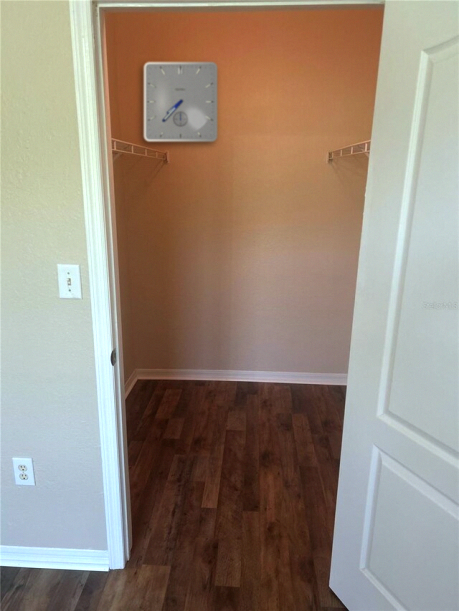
7.37
